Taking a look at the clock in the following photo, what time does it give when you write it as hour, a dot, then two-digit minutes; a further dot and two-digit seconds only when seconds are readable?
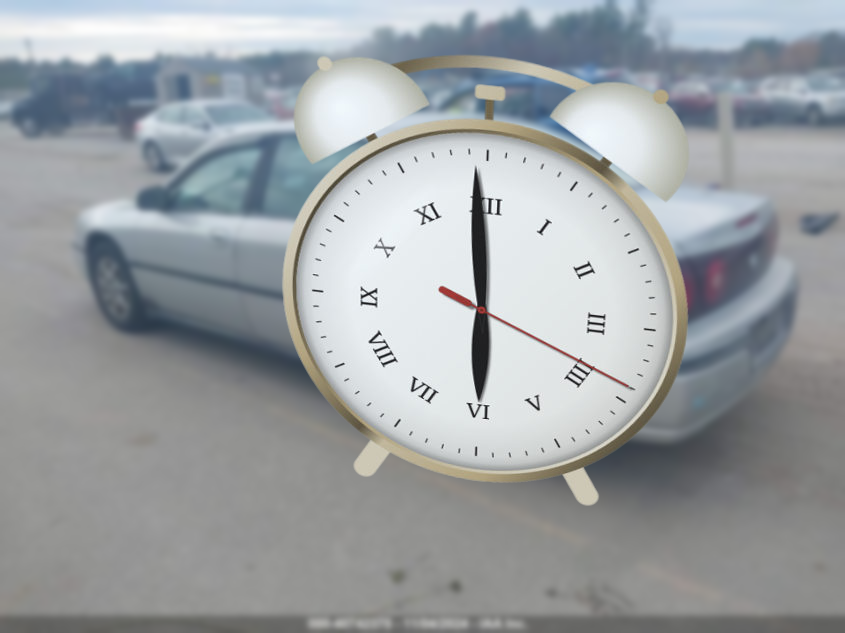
5.59.19
